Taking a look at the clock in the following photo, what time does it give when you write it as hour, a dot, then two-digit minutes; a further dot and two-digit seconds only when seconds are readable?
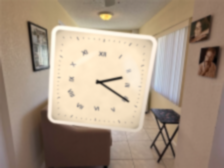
2.20
